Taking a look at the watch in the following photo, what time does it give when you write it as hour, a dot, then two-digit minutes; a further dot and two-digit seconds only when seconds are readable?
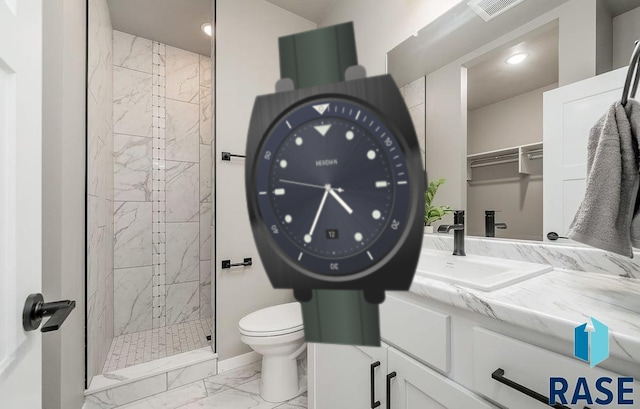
4.34.47
